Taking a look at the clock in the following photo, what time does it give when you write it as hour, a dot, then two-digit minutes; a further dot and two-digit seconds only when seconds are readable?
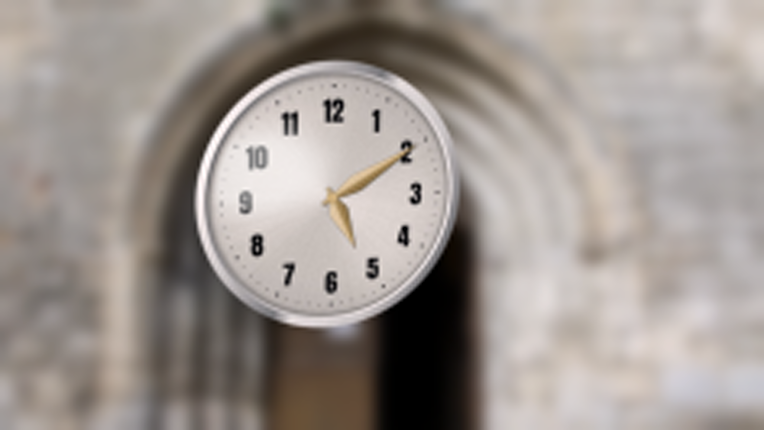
5.10
